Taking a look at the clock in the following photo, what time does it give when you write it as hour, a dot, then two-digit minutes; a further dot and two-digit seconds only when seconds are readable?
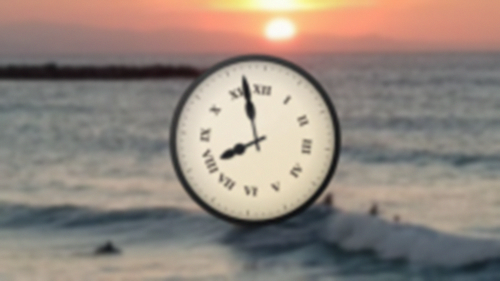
7.57
